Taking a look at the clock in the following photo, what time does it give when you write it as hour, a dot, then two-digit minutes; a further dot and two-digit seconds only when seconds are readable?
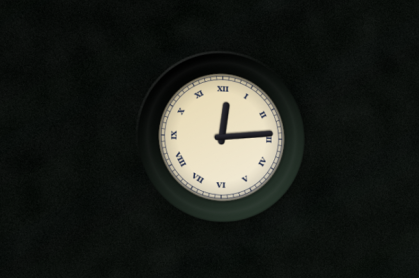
12.14
